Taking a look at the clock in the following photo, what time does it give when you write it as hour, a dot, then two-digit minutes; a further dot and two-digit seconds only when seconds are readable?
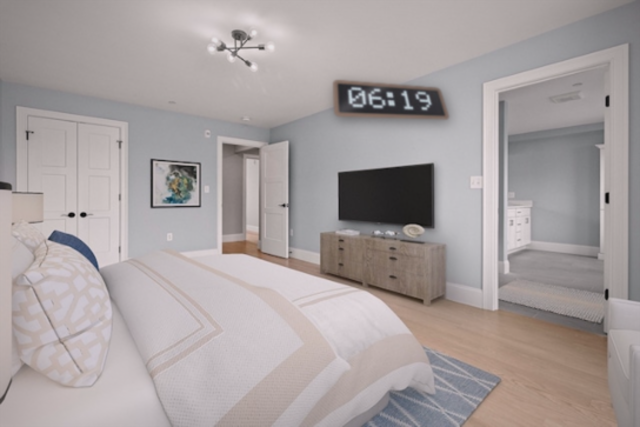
6.19
